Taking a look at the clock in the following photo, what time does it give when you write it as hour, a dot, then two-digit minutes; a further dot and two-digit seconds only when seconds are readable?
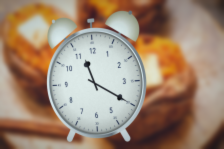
11.20
